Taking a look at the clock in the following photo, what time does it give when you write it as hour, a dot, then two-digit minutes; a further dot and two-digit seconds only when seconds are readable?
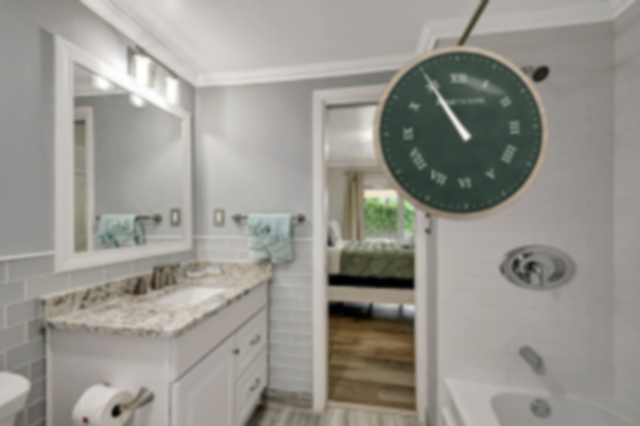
10.55
